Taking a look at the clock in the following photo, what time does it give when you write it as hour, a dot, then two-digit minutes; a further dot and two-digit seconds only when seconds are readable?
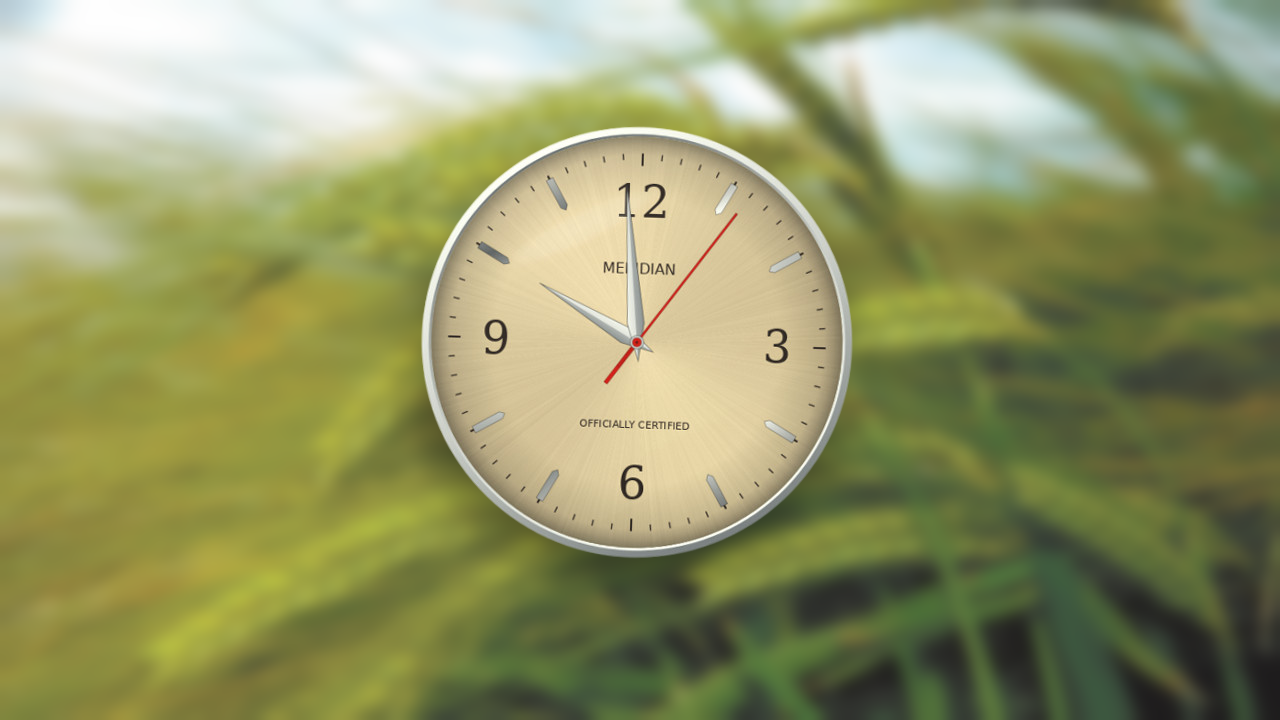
9.59.06
